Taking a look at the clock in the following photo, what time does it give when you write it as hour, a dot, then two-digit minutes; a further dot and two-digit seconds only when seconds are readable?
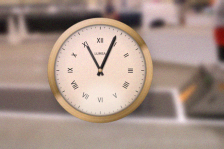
11.04
